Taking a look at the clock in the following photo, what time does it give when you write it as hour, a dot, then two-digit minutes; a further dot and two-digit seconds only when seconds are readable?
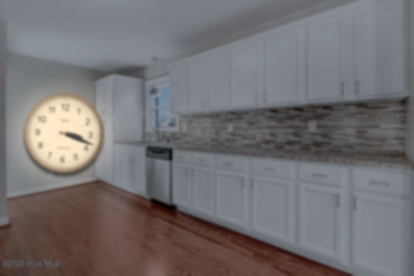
3.18
